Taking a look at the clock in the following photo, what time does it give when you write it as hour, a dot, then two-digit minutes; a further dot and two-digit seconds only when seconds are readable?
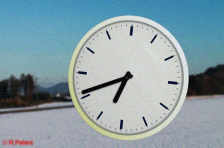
6.41
